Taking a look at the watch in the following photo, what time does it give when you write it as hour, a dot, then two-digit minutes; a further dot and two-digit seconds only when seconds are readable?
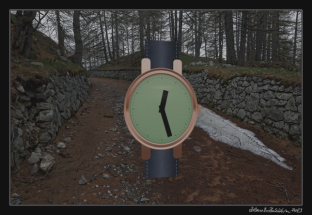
12.27
